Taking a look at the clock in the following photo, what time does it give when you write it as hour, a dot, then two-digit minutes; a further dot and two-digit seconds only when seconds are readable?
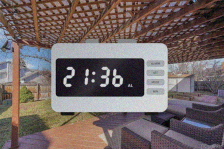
21.36
